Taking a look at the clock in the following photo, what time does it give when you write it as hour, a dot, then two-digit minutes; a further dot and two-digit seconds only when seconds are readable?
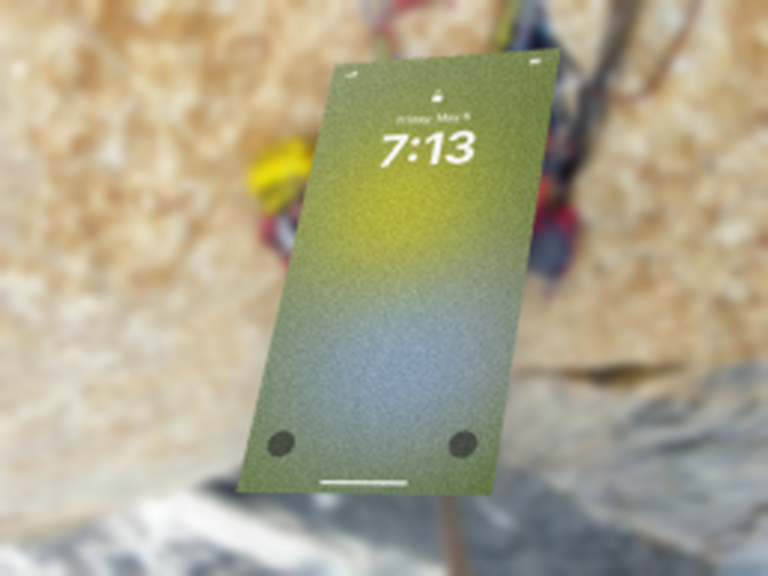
7.13
